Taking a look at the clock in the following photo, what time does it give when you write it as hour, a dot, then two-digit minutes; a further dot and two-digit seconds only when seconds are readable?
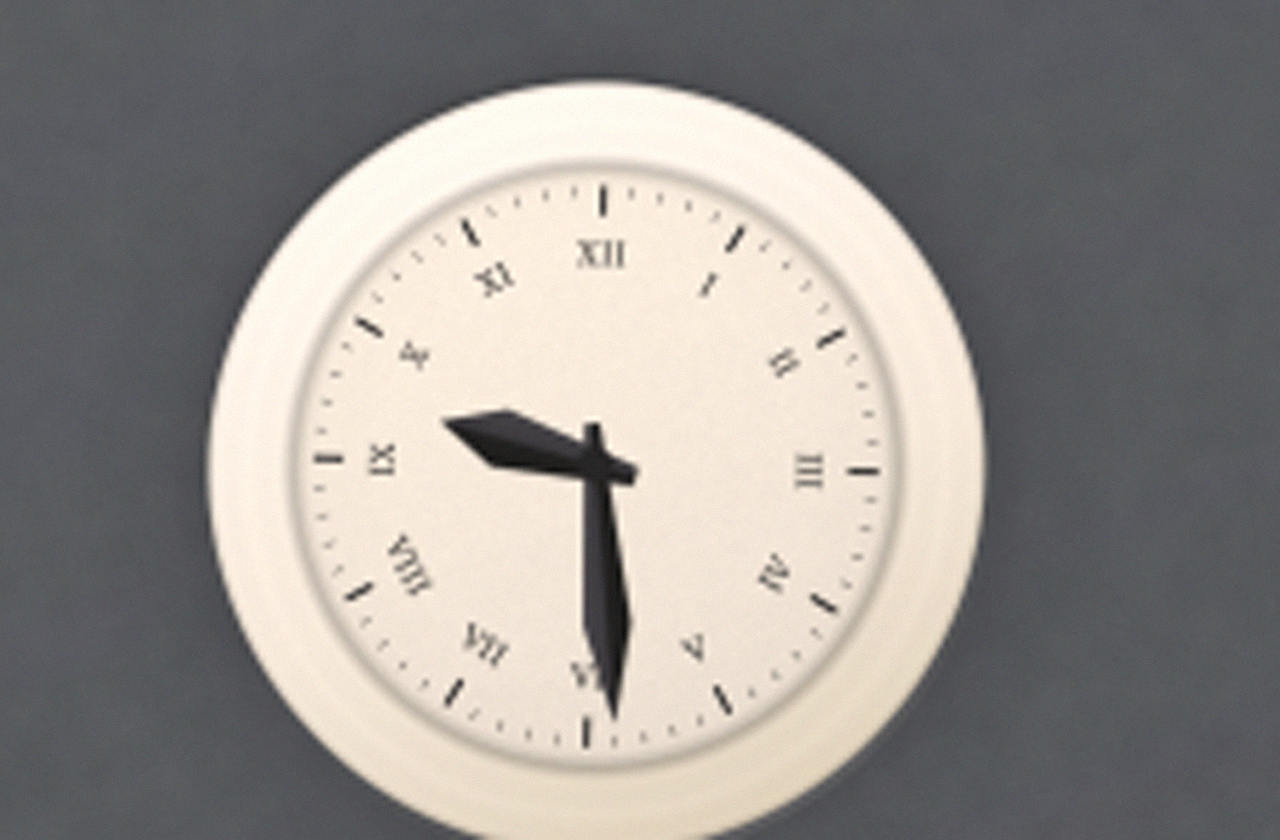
9.29
